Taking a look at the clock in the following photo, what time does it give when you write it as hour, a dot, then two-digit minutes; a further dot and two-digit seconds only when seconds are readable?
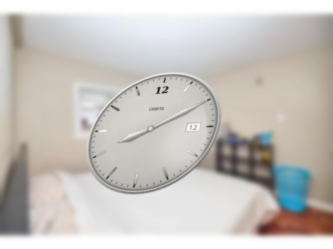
8.10
